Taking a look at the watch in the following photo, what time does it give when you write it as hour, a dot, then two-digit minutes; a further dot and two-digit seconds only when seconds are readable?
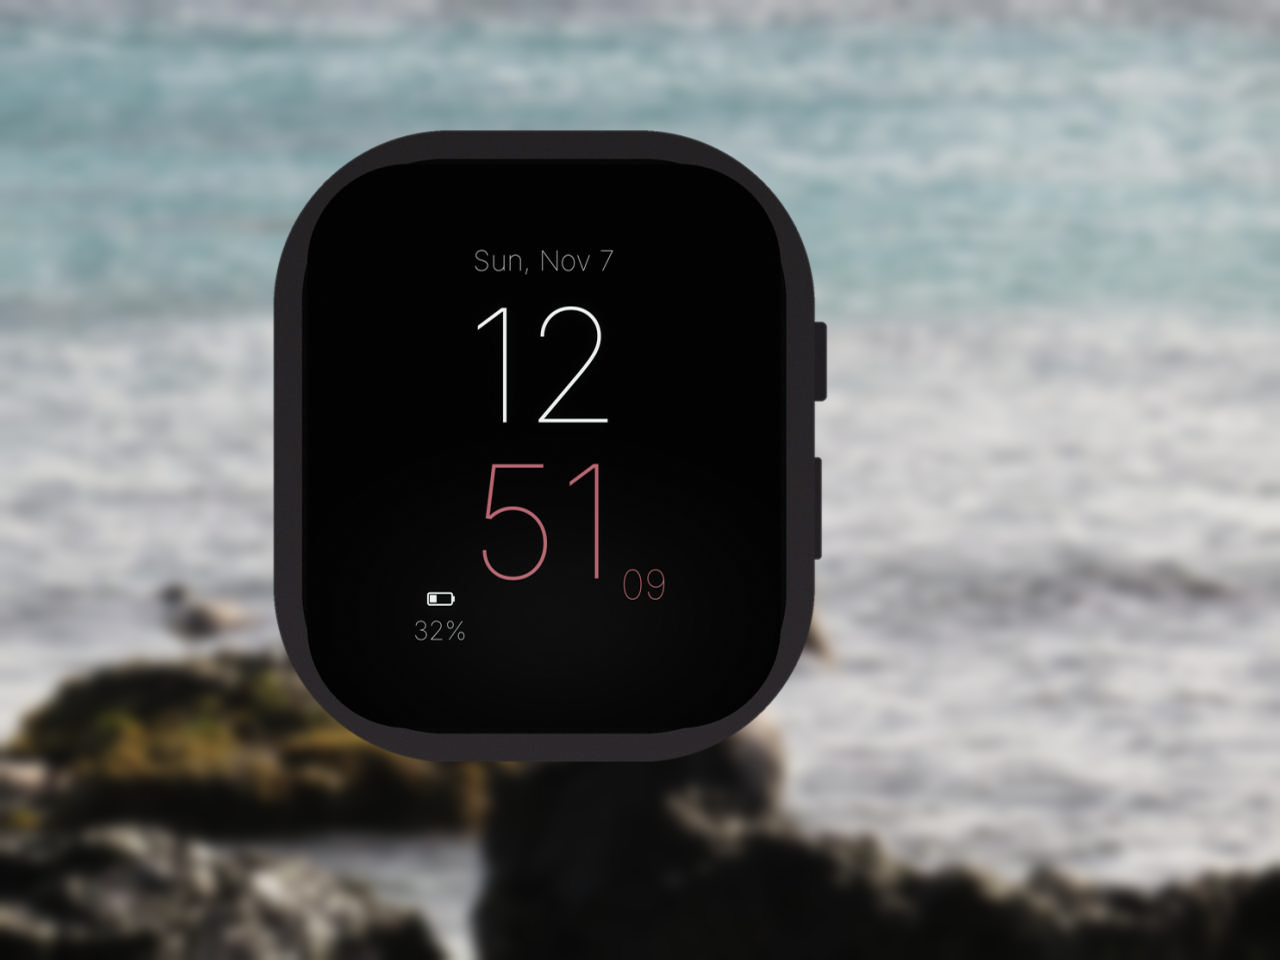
12.51.09
